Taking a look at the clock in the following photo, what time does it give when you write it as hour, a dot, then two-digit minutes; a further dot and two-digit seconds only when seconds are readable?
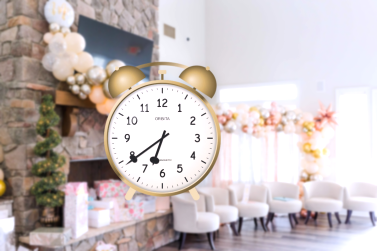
6.39
